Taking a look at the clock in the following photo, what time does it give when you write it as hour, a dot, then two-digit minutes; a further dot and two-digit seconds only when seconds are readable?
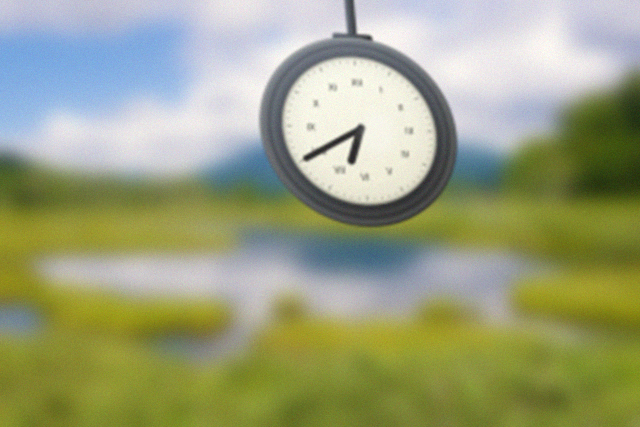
6.40
